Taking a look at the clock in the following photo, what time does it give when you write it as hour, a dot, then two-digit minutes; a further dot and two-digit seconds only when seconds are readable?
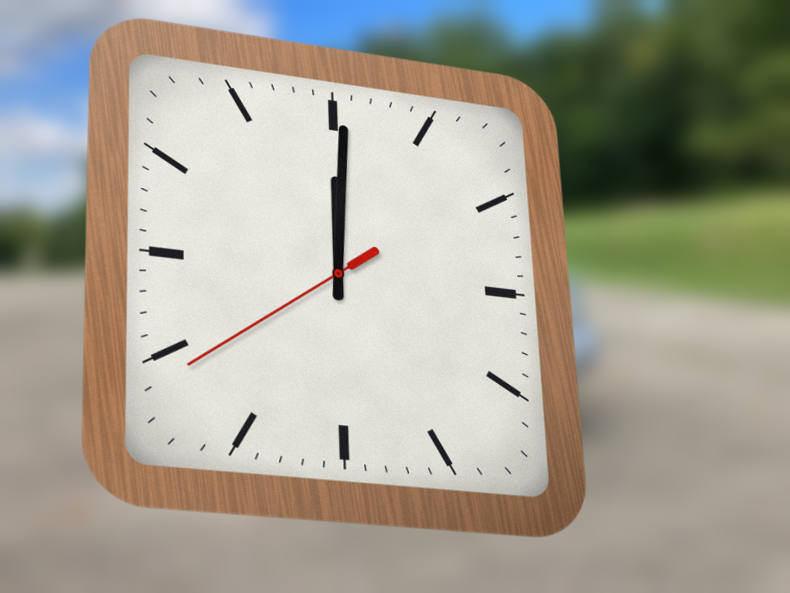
12.00.39
